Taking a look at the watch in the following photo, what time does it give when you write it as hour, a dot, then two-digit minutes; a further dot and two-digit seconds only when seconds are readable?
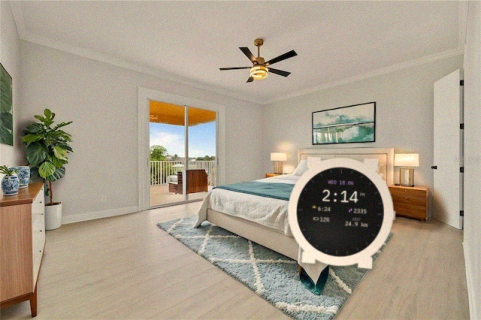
2.14
